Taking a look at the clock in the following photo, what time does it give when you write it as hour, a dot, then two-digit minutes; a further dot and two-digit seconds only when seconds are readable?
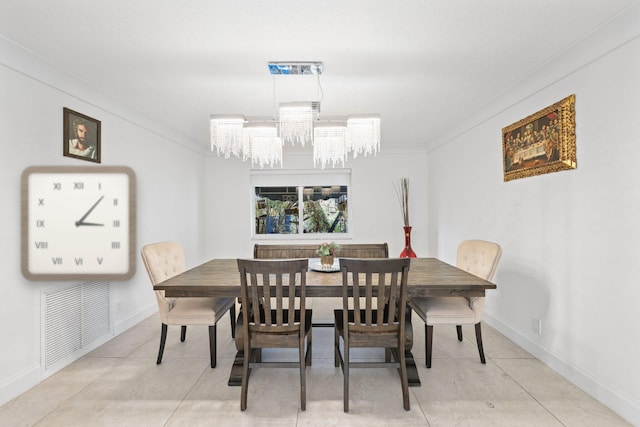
3.07
